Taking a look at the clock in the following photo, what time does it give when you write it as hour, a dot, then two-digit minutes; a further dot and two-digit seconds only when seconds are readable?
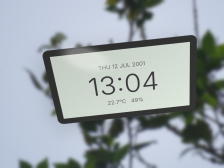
13.04
